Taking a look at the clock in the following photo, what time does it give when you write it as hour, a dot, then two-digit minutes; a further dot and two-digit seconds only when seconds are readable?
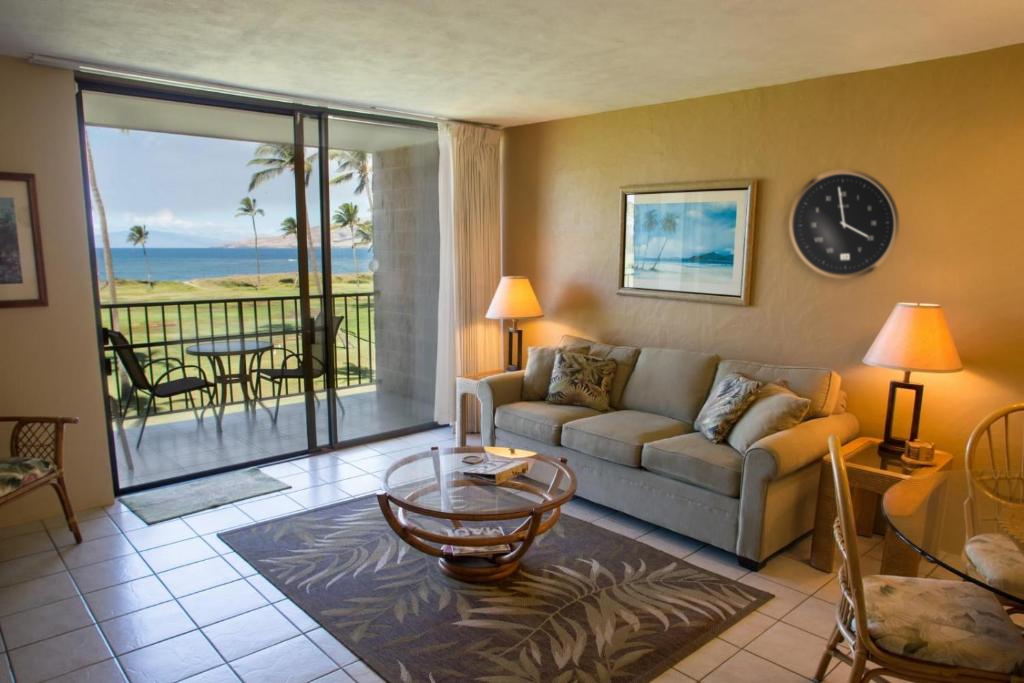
3.59
